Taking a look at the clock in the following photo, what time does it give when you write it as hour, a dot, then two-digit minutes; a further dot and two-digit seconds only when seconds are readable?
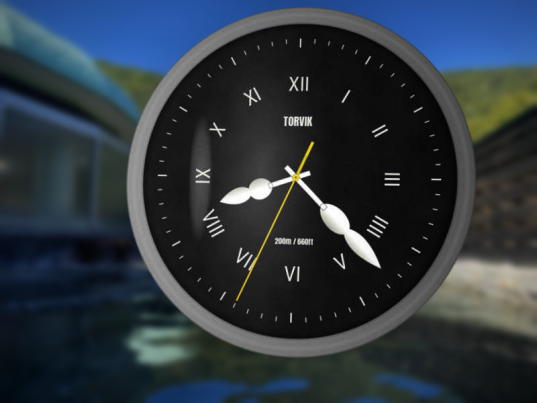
8.22.34
